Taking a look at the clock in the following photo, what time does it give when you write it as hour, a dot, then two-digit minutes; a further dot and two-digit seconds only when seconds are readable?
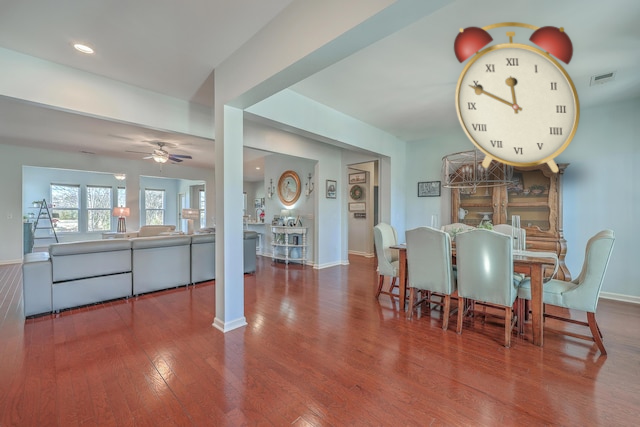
11.49
